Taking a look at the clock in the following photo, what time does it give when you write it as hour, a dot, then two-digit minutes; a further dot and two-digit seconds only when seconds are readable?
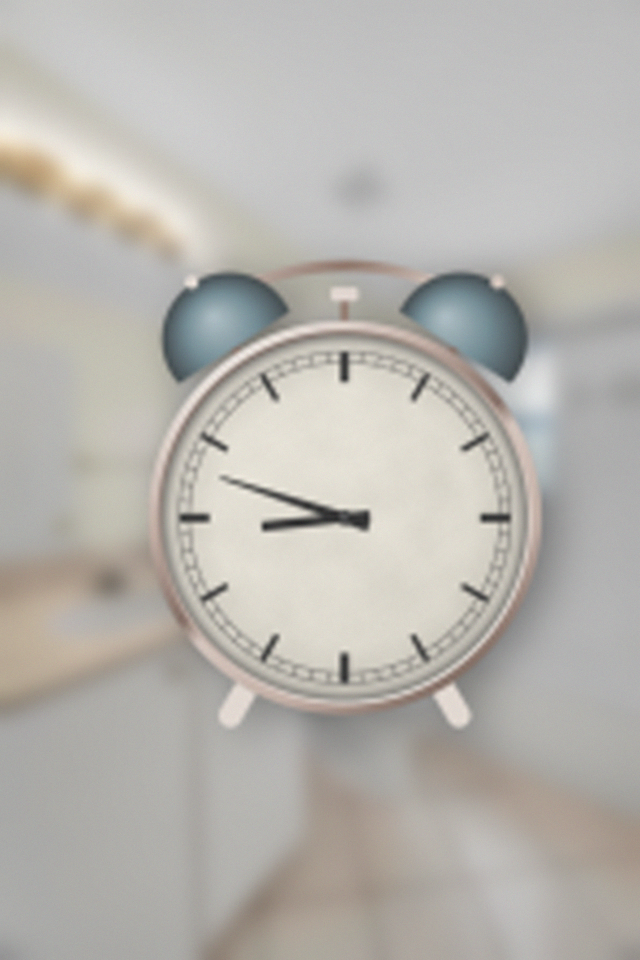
8.48
